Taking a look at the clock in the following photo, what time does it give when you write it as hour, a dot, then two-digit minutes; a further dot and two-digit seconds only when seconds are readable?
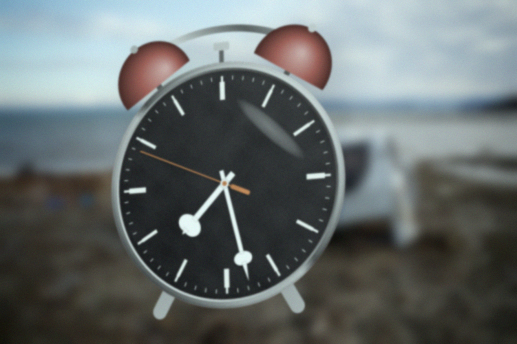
7.27.49
